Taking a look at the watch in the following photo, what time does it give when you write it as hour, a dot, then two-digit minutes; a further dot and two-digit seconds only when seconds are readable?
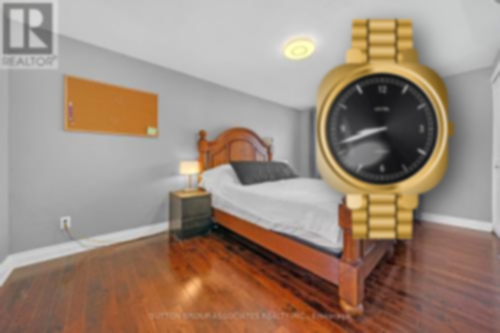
8.42
